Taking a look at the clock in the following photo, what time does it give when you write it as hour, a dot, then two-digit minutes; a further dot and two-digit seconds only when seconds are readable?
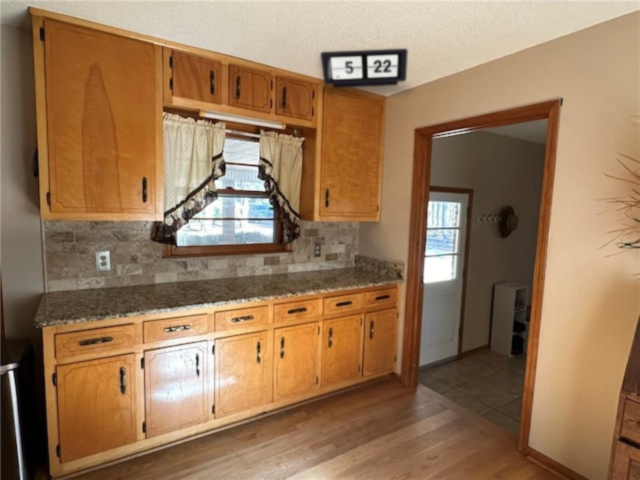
5.22
